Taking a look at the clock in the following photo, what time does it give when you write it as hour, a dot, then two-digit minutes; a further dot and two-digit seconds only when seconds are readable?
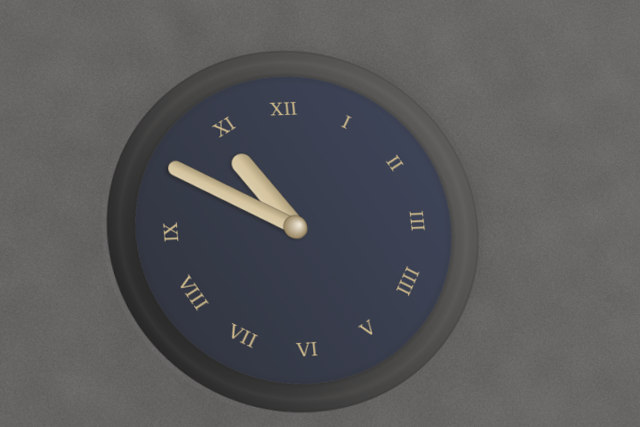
10.50
